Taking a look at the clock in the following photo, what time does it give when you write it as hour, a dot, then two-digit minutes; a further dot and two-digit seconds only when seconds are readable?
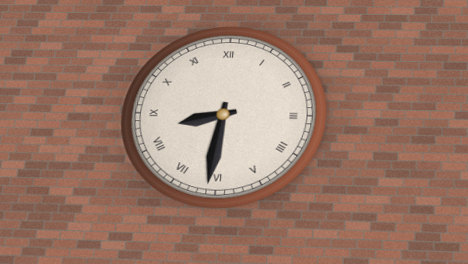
8.31
